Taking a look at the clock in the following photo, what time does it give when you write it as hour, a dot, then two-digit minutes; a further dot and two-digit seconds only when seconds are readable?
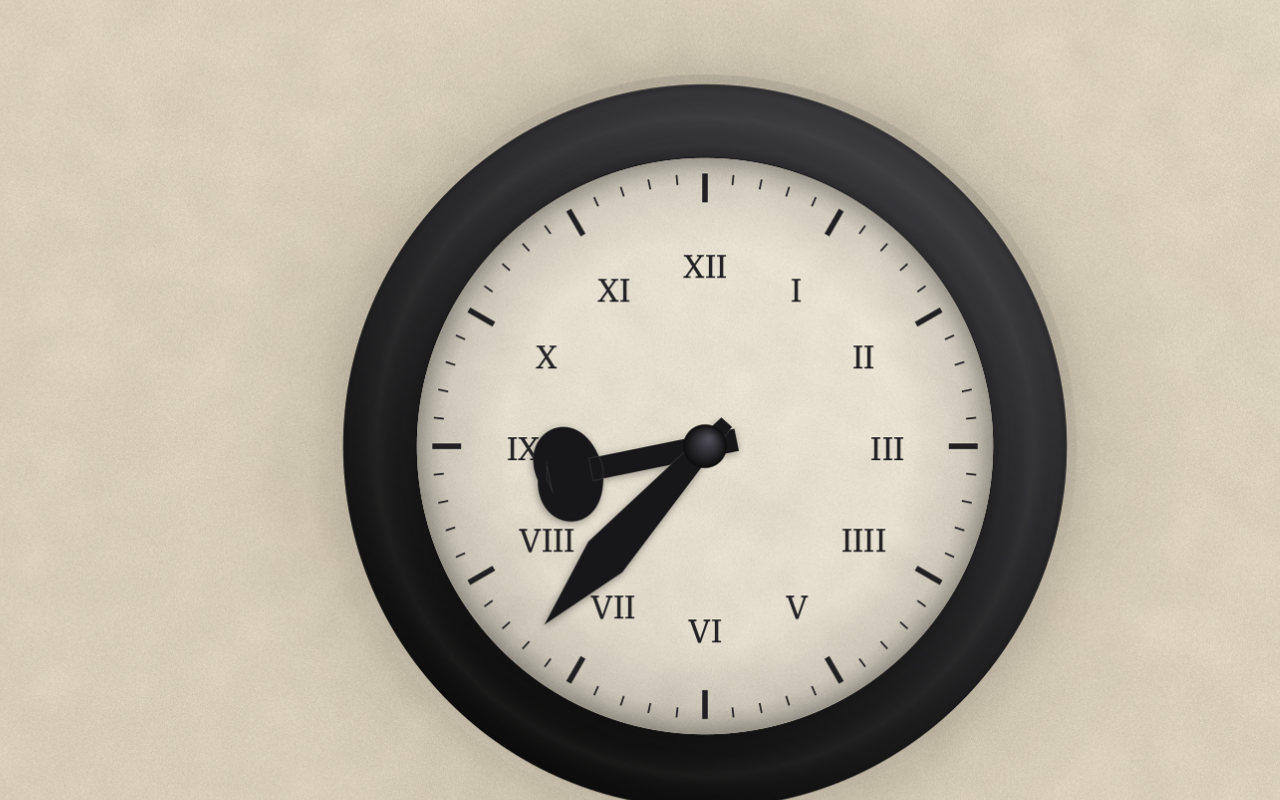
8.37
